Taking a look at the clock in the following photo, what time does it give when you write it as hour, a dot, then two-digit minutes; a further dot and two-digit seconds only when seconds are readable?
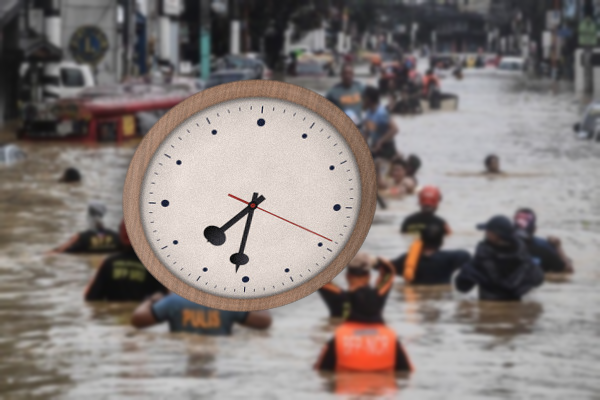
7.31.19
